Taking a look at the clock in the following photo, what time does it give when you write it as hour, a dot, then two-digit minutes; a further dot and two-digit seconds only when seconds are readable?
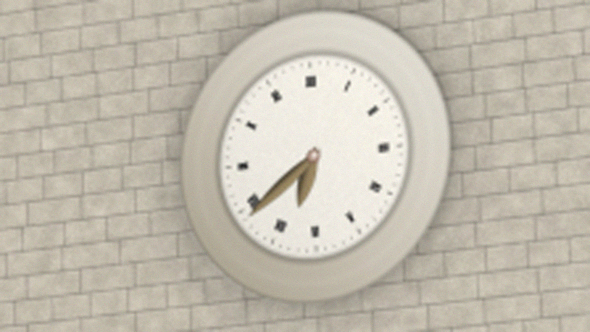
6.39
